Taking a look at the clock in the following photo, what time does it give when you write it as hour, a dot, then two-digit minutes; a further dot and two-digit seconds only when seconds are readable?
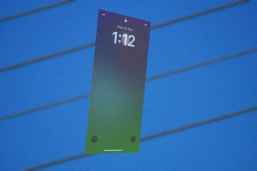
1.12
